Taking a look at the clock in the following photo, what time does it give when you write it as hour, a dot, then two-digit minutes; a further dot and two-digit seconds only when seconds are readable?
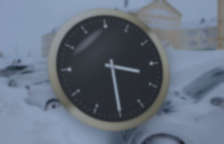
3.30
